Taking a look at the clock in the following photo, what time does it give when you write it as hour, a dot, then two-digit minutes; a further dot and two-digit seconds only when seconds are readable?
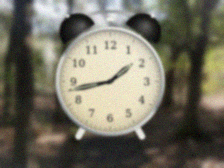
1.43
